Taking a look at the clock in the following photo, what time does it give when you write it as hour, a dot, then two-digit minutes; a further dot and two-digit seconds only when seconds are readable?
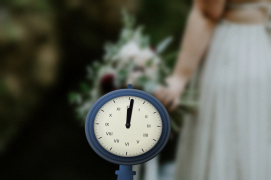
12.01
